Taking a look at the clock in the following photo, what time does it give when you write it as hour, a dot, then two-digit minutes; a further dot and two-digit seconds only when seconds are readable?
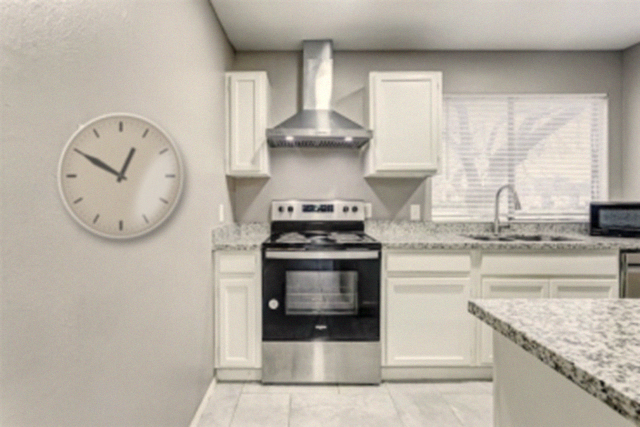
12.50
